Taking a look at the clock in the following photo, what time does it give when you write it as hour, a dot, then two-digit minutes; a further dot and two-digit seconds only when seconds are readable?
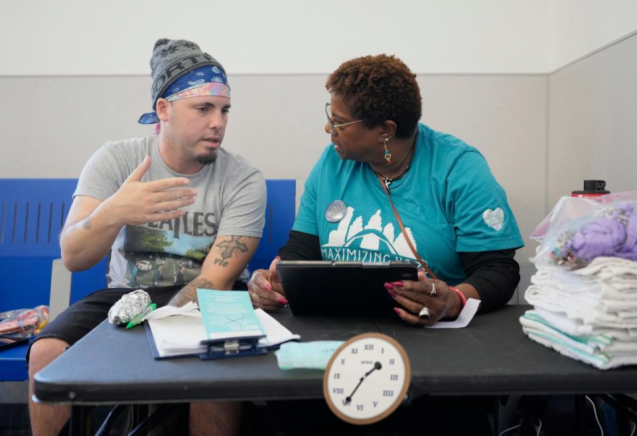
1.35
